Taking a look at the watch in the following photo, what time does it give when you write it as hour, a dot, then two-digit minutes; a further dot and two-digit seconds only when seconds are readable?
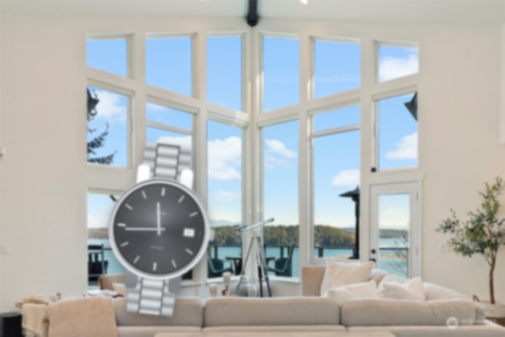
11.44
